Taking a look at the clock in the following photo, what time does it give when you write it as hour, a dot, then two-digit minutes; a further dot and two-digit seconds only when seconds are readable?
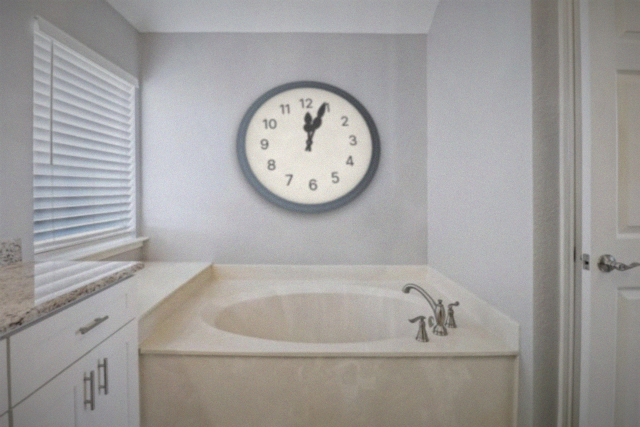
12.04
